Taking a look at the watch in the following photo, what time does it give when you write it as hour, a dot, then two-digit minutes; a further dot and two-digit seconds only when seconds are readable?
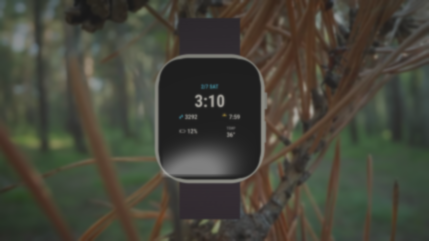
3.10
